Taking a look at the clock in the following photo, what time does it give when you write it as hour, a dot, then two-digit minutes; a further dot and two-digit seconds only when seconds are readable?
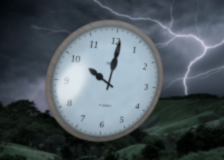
10.01
